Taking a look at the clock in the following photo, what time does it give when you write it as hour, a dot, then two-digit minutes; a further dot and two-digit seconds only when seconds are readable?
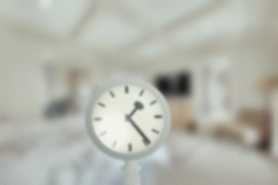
1.24
